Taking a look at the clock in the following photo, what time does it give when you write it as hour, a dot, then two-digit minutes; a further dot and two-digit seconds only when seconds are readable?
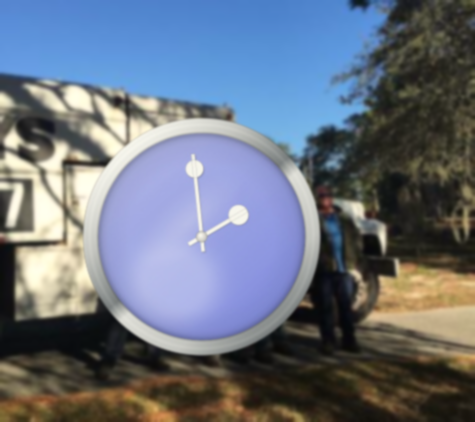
1.59
